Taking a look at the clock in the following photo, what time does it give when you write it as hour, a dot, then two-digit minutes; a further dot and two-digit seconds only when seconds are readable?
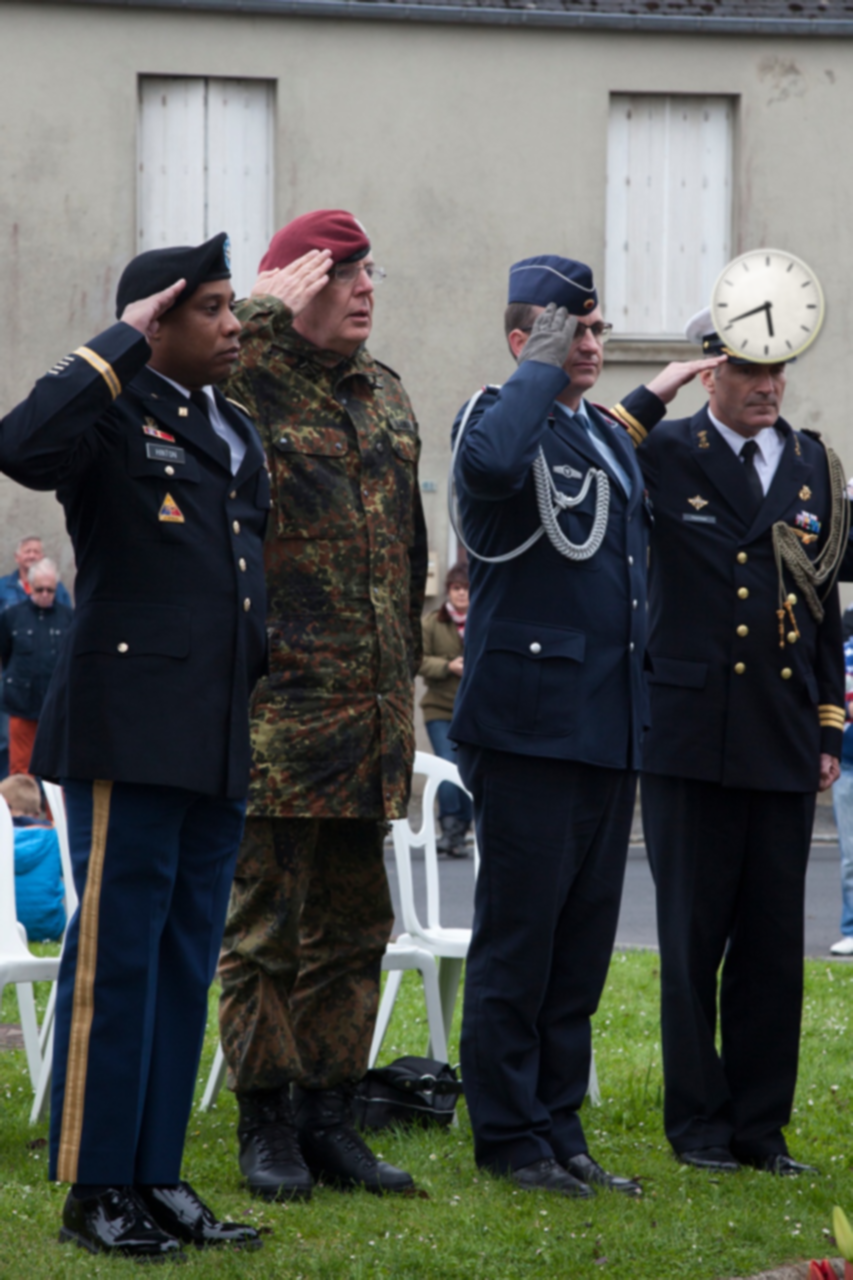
5.41
